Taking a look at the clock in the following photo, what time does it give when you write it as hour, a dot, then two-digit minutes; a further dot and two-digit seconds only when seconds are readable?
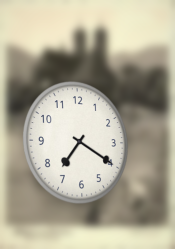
7.20
